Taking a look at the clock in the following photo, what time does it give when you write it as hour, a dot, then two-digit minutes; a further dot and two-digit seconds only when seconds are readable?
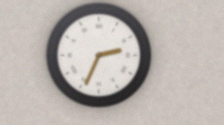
2.34
